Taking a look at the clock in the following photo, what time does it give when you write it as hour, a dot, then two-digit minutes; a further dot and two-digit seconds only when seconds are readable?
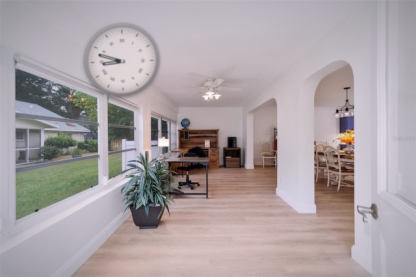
8.48
